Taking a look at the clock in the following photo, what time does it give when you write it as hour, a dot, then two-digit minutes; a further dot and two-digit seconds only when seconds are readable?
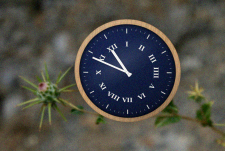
11.54
